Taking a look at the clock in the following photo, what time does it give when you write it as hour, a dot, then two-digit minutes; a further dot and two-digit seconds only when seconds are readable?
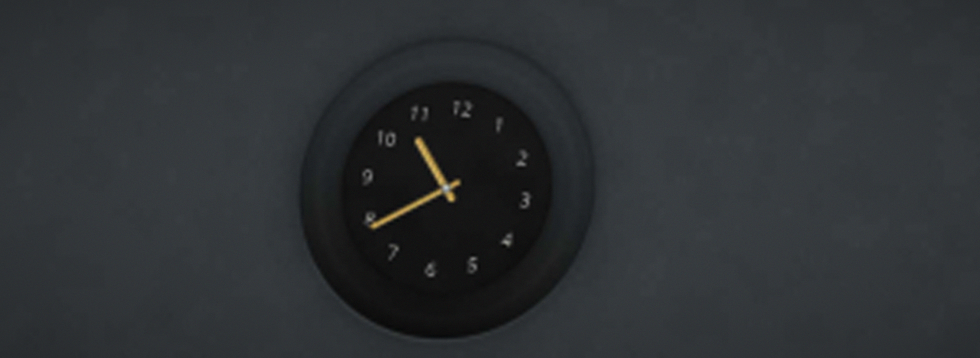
10.39
